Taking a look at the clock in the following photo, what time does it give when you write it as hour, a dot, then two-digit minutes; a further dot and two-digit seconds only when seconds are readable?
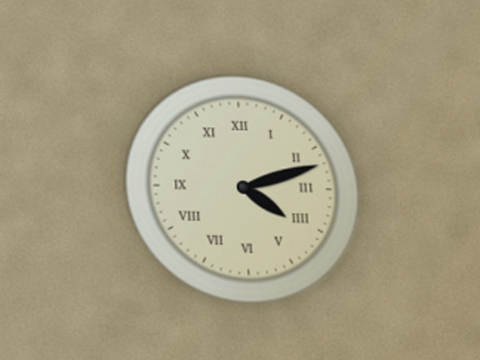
4.12
